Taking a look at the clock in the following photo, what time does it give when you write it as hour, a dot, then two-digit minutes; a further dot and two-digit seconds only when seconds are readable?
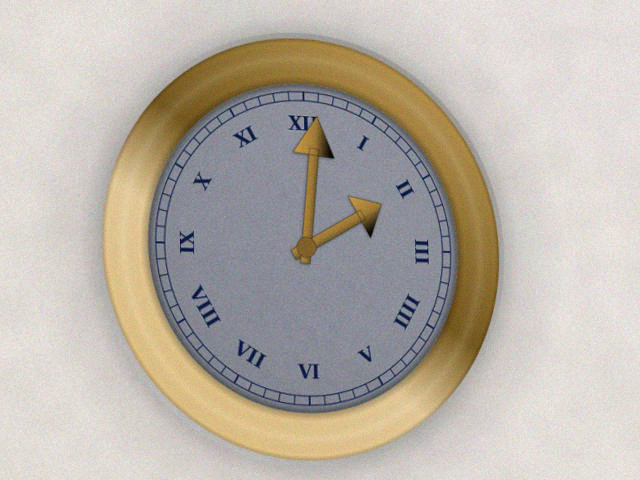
2.01
